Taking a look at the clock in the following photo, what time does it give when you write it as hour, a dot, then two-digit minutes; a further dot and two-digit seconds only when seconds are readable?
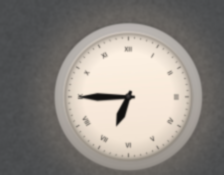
6.45
